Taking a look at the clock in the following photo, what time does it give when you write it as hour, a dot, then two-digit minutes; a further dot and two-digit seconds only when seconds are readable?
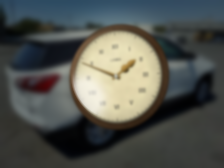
1.49
